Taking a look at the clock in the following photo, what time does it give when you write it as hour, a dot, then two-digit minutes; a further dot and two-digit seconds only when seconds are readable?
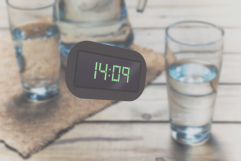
14.09
